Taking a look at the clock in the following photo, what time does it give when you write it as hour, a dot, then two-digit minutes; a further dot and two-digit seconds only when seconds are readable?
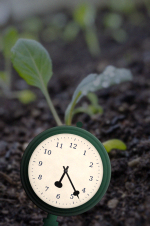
6.23
